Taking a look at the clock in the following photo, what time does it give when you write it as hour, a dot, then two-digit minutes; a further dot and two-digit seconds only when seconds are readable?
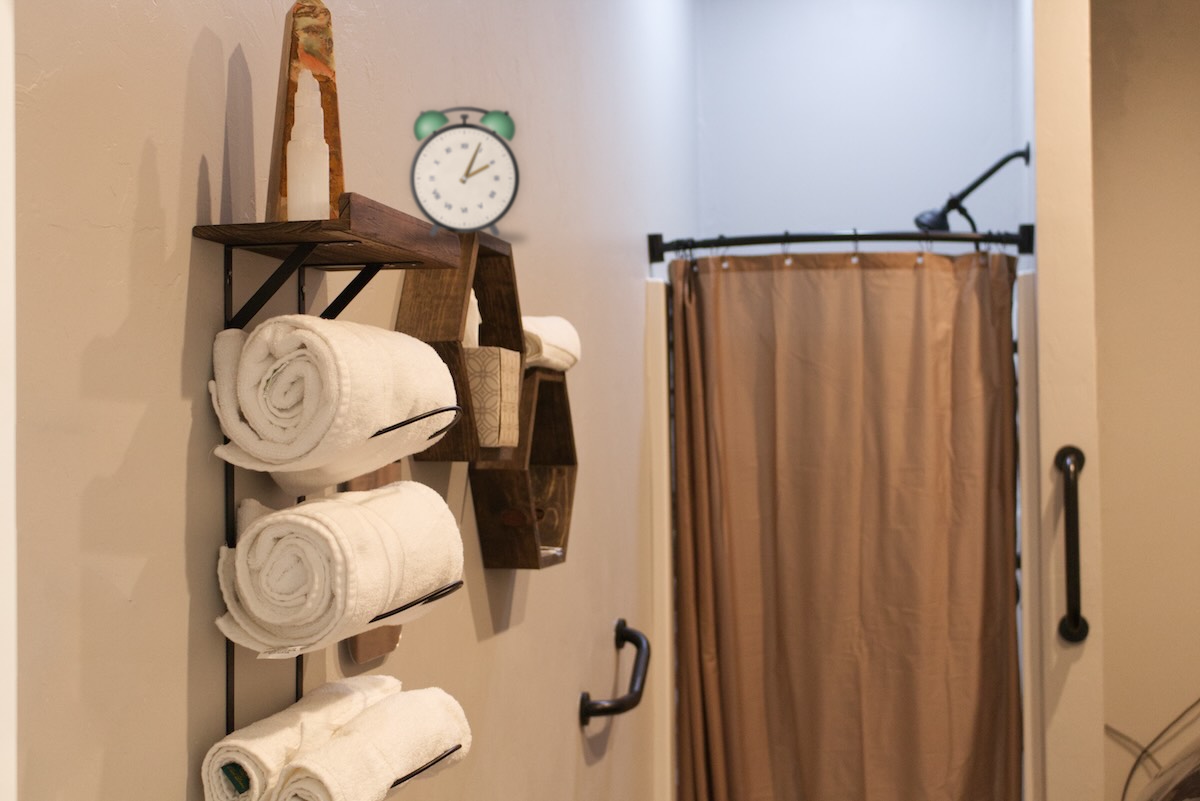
2.04
